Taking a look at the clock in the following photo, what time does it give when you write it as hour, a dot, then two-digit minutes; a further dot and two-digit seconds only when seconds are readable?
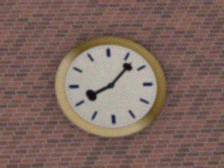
8.07
